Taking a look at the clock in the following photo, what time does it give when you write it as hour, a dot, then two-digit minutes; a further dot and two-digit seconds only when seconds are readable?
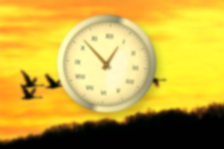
12.52
